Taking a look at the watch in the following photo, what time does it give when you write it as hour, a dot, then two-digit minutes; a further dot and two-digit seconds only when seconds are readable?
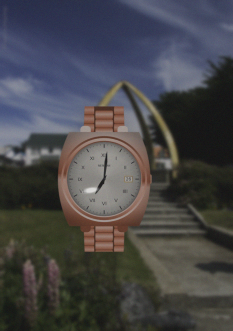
7.01
